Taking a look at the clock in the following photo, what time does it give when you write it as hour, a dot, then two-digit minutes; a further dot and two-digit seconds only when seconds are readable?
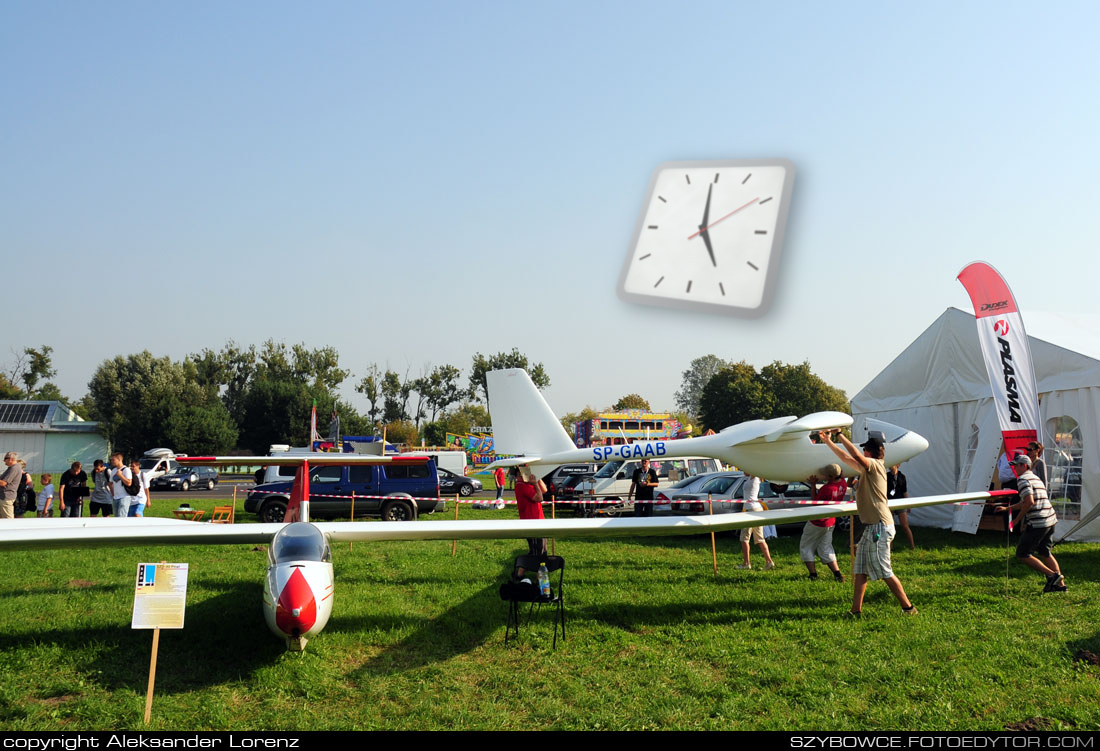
4.59.09
